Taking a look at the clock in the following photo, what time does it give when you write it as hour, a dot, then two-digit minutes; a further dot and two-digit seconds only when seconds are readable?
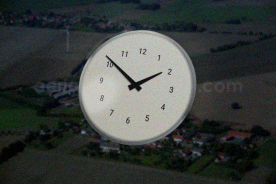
1.51
